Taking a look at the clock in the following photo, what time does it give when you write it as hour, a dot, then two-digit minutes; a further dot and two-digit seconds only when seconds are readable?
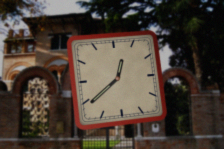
12.39
